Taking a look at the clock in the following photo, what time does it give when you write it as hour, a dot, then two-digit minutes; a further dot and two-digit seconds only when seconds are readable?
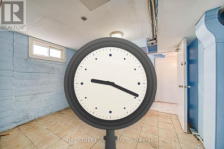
9.19
